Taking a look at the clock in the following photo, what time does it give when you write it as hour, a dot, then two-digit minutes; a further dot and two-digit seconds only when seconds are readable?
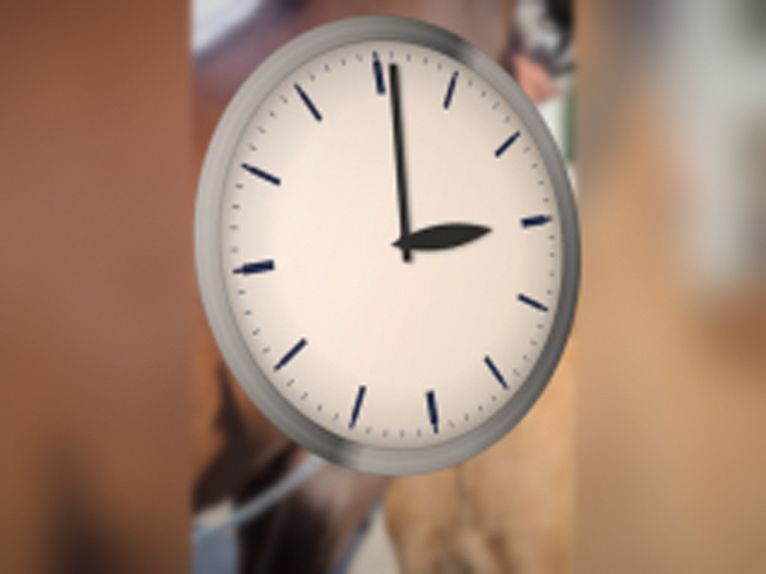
3.01
